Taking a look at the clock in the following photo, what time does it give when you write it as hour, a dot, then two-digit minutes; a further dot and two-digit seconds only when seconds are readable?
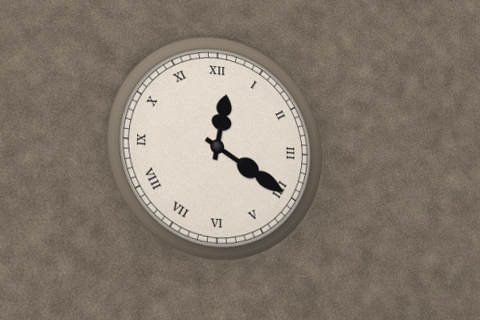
12.20
